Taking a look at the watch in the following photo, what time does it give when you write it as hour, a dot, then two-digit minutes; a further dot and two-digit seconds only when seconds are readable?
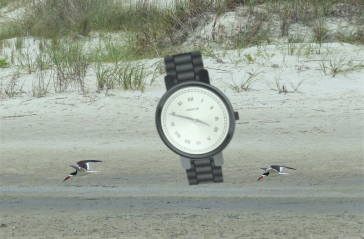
3.49
